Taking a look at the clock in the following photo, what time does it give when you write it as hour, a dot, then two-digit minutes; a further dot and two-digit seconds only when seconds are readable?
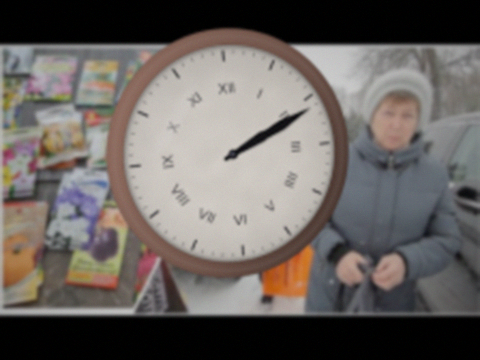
2.11
